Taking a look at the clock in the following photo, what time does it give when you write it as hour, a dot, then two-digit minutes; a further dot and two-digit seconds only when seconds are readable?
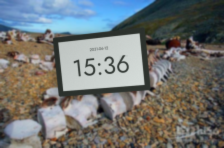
15.36
